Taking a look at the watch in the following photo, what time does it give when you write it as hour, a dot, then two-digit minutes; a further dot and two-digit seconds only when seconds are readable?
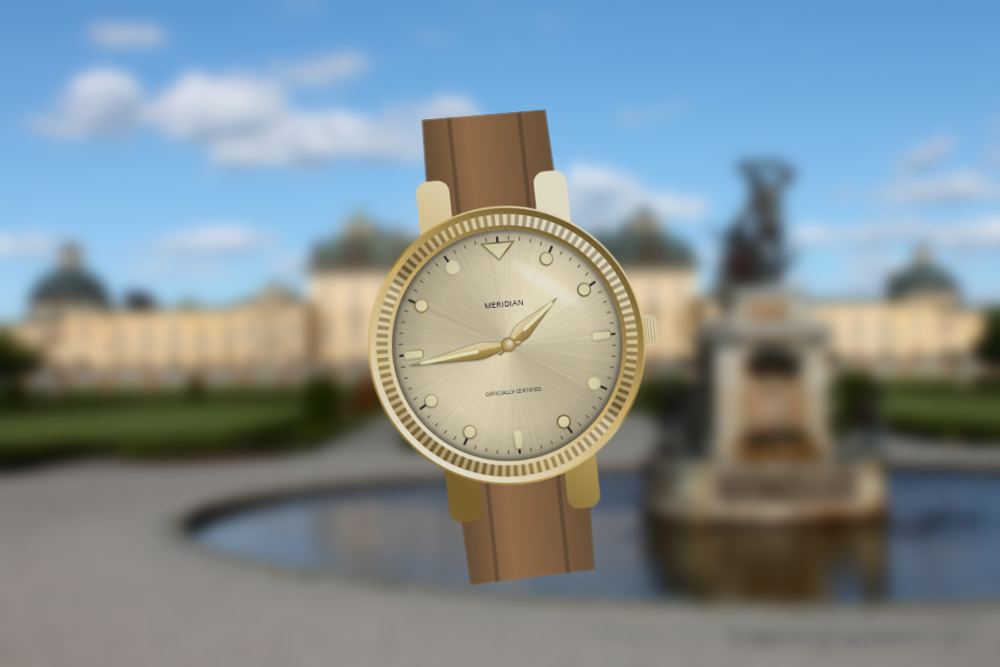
1.44
